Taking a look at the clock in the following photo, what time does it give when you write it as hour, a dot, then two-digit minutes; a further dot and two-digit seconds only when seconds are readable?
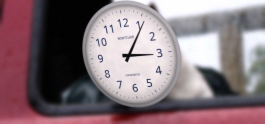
3.06
